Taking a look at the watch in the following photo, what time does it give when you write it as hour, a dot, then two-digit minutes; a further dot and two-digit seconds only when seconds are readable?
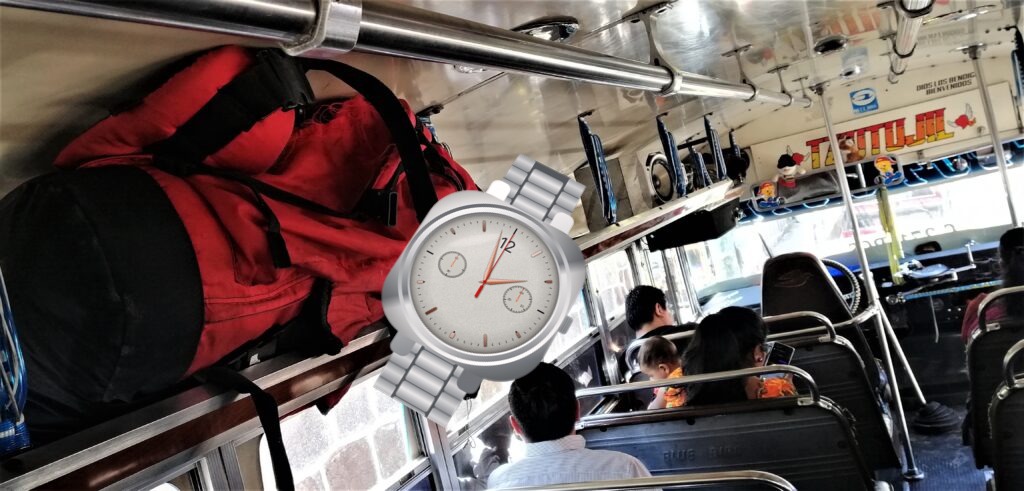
1.58
